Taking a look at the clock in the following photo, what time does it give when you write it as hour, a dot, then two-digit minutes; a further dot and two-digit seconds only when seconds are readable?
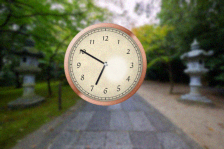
6.50
